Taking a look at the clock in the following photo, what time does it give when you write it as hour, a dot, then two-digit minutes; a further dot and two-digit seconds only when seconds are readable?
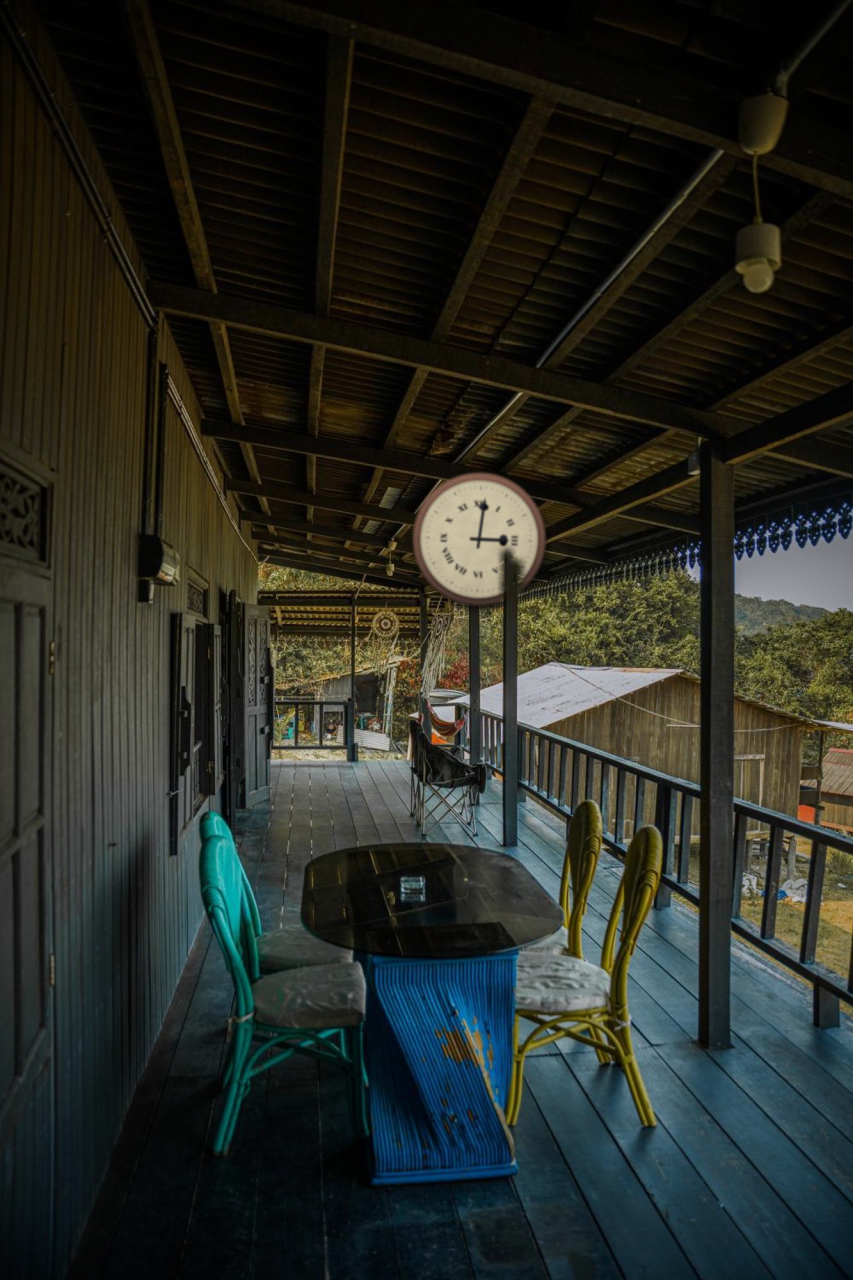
3.01
